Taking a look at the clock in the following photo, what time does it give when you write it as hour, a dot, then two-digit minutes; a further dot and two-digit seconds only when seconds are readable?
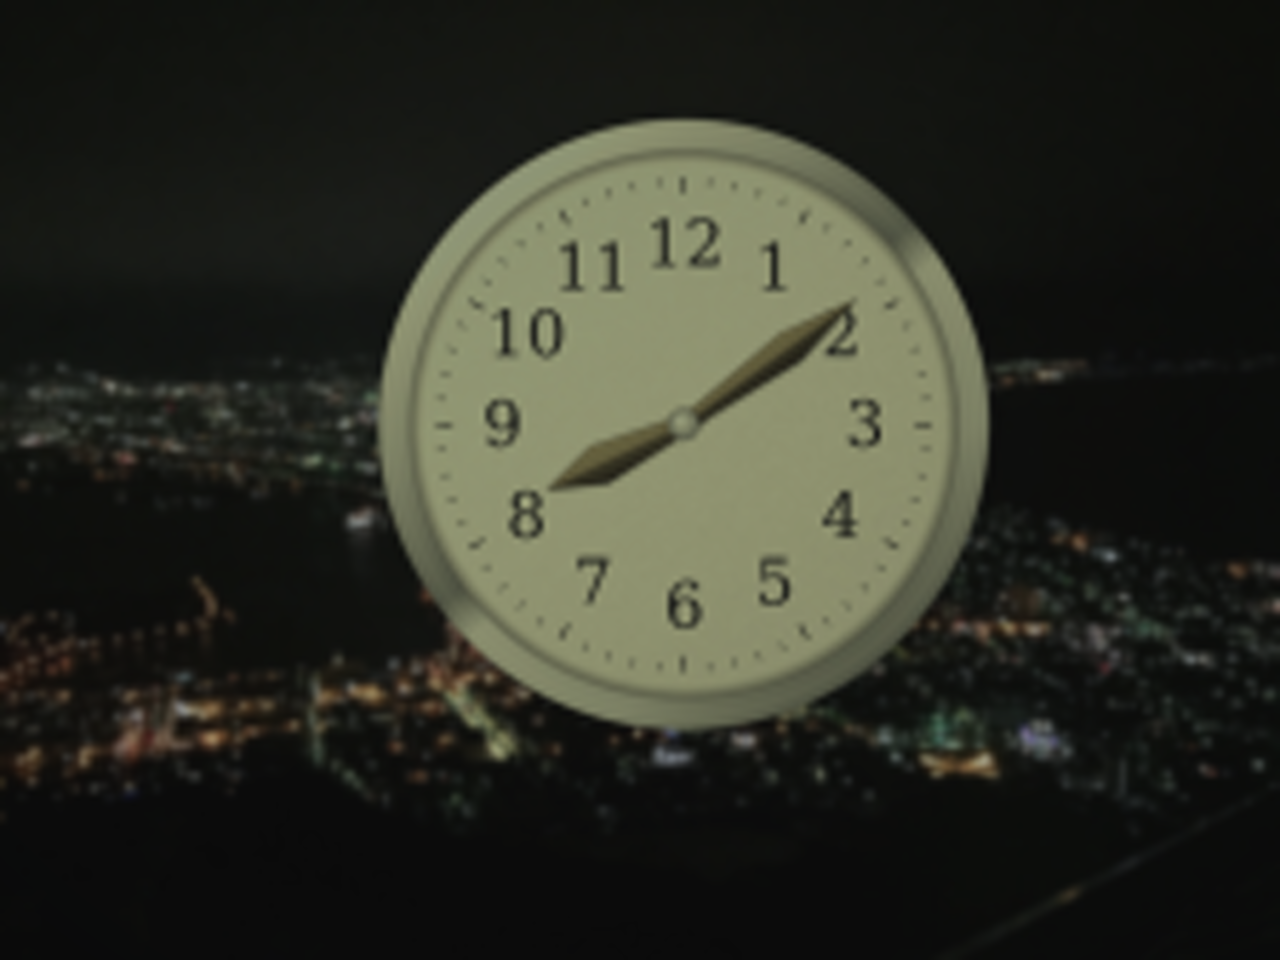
8.09
